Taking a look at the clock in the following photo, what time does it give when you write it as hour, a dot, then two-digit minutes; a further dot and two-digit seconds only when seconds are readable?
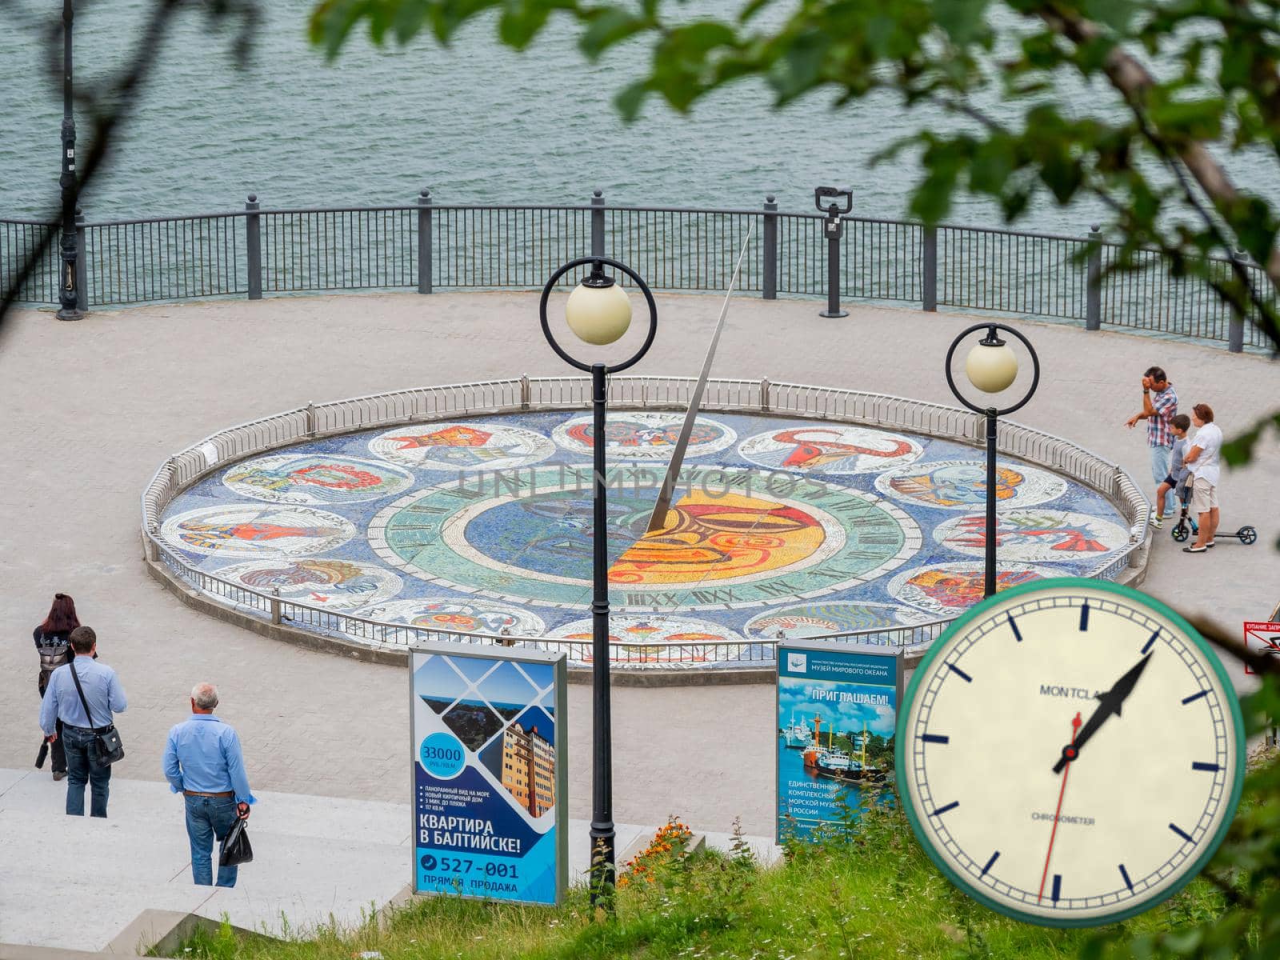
1.05.31
